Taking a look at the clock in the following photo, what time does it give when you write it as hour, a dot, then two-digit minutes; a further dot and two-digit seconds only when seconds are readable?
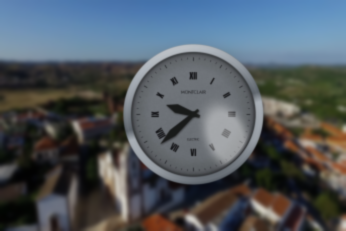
9.38
